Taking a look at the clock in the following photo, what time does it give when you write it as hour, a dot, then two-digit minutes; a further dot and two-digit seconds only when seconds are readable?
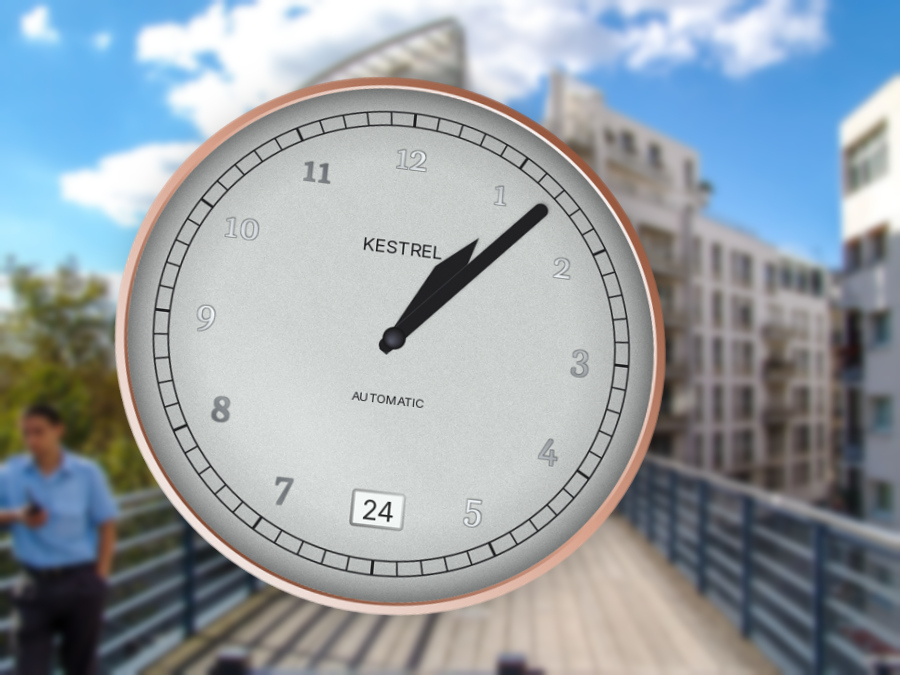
1.07
